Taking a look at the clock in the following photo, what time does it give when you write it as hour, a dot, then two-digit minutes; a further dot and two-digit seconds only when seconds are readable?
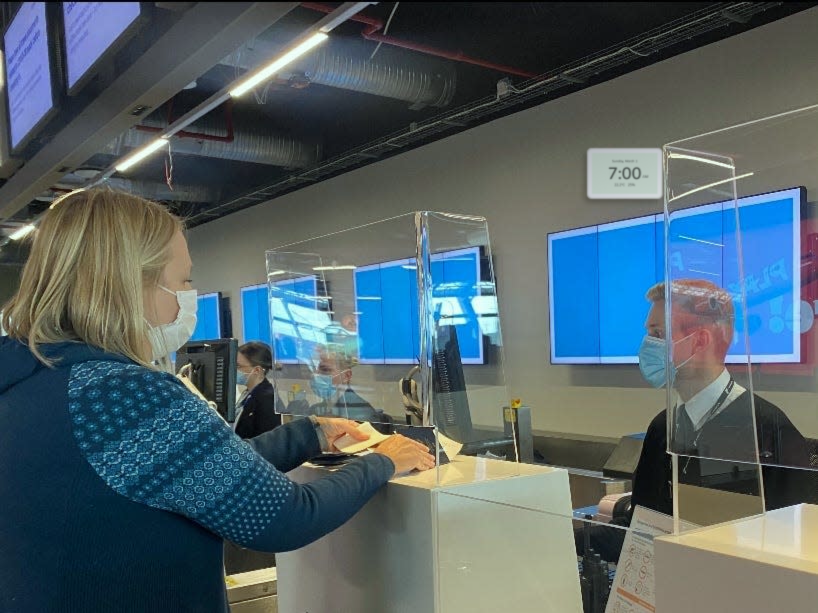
7.00
